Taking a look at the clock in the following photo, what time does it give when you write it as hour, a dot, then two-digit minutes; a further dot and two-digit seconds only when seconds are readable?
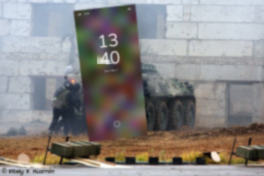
13.40
